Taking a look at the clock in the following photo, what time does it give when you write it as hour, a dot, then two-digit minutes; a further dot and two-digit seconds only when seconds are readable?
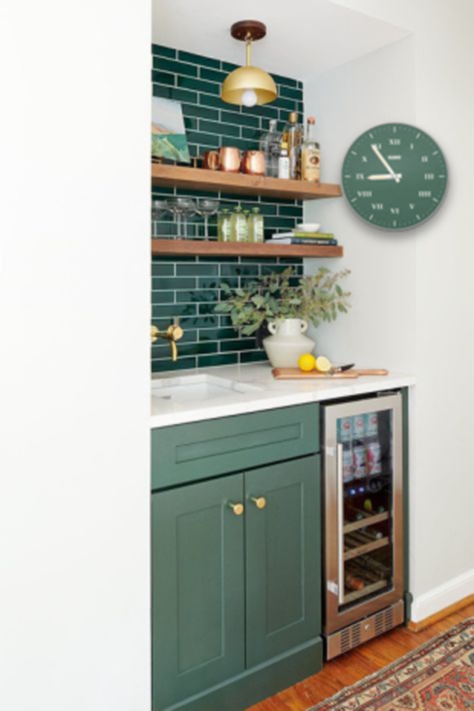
8.54
